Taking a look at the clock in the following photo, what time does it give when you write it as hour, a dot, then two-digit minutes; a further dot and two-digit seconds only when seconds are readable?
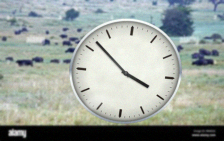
3.52
